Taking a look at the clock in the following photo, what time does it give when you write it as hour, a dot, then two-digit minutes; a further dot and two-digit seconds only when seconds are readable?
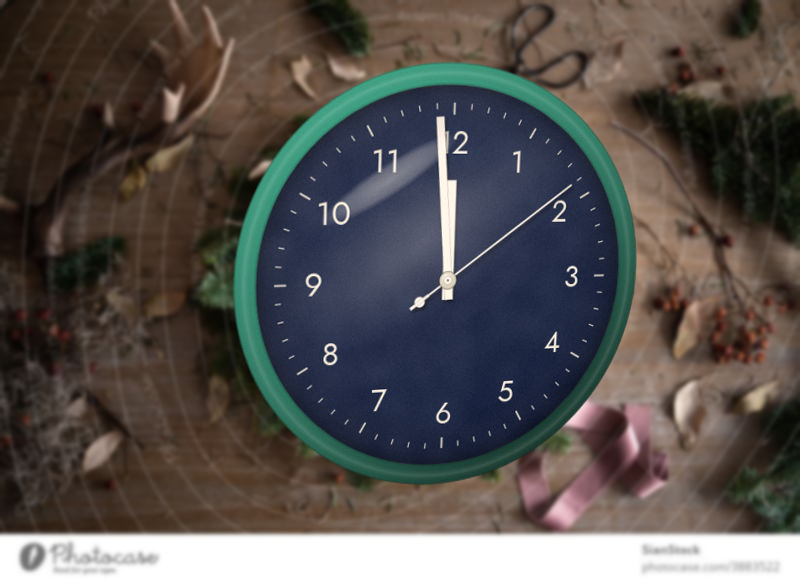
11.59.09
